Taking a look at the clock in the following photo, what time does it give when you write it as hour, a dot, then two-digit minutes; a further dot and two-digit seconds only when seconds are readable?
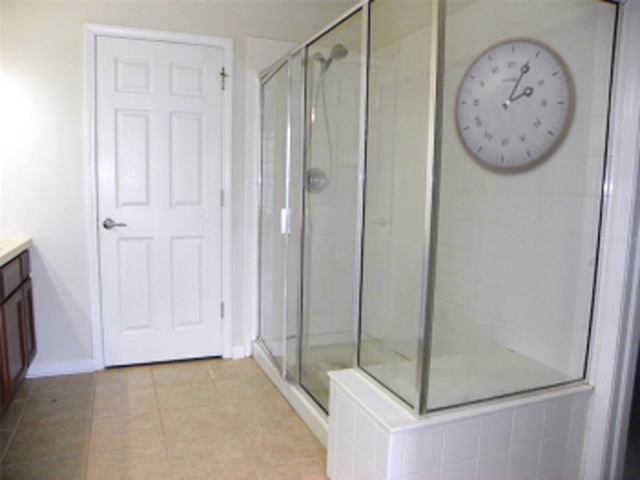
2.04
